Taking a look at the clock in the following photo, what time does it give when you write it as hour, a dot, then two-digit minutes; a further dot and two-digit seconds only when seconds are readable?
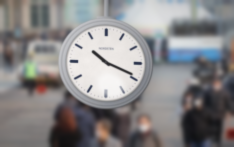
10.19
